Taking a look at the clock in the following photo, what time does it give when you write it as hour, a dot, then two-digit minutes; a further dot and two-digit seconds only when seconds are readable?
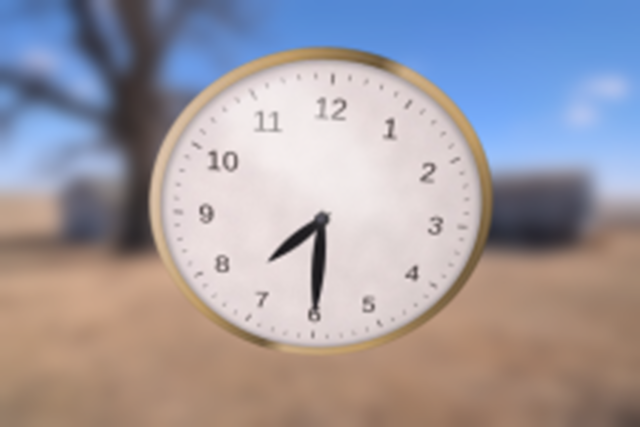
7.30
